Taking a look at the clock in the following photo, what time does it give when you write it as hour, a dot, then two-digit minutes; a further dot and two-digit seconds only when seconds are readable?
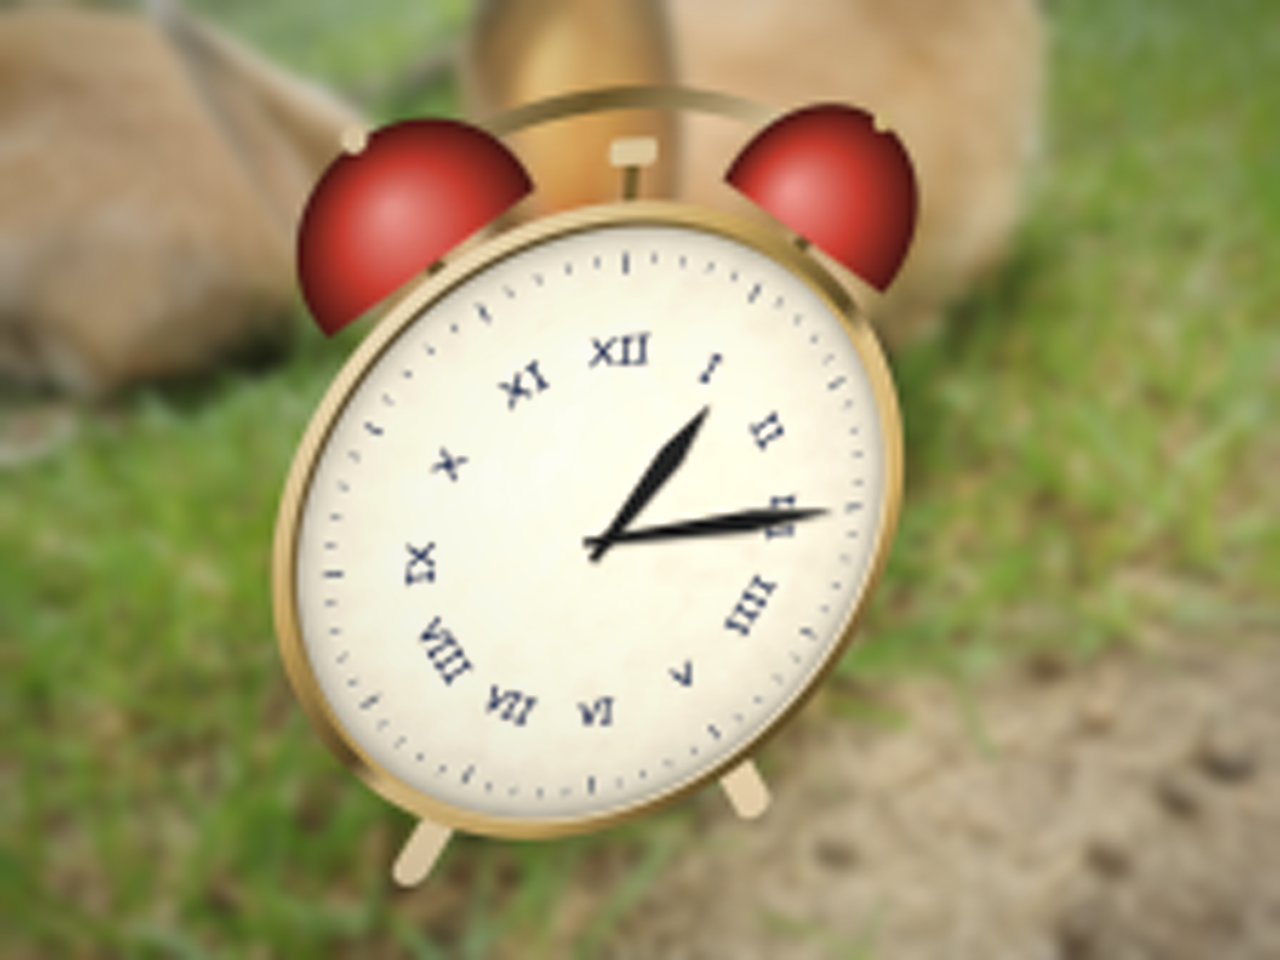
1.15
